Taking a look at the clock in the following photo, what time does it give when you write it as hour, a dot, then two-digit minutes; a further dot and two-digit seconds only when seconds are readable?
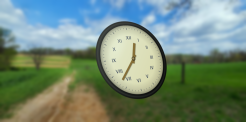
12.37
